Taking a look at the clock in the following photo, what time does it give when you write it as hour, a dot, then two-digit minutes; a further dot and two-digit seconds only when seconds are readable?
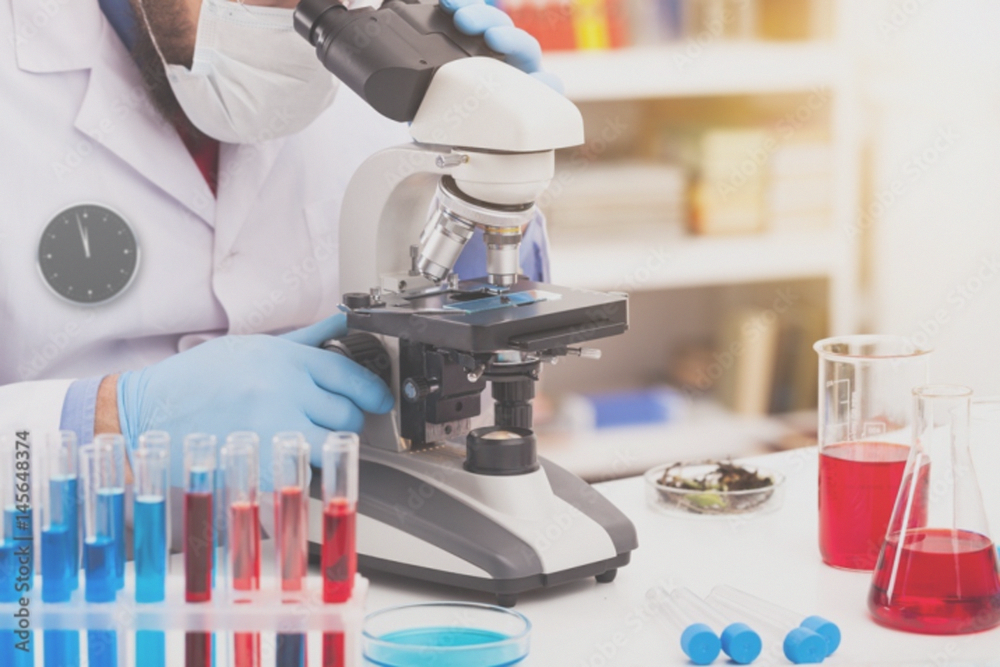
11.58
